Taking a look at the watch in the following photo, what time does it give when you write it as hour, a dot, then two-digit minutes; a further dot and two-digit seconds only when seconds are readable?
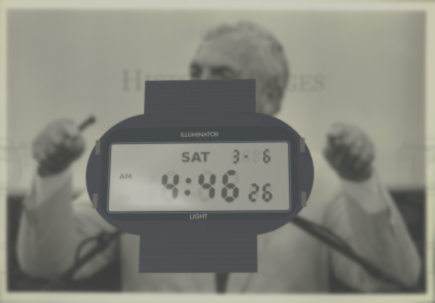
4.46.26
